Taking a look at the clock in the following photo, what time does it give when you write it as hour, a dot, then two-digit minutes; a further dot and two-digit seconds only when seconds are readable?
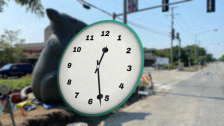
12.27
